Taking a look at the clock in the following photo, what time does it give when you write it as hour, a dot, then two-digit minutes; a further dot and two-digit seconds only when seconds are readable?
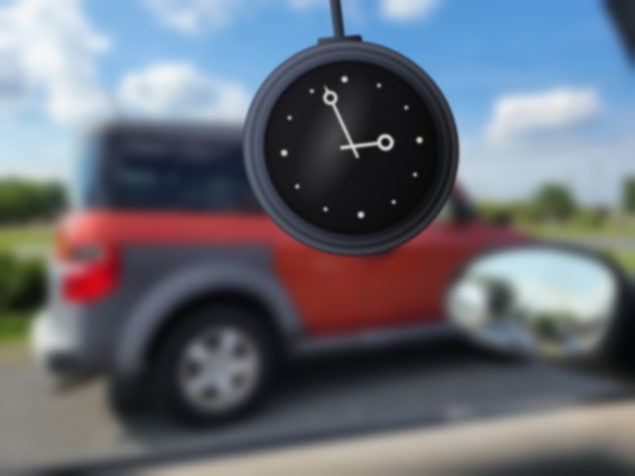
2.57
